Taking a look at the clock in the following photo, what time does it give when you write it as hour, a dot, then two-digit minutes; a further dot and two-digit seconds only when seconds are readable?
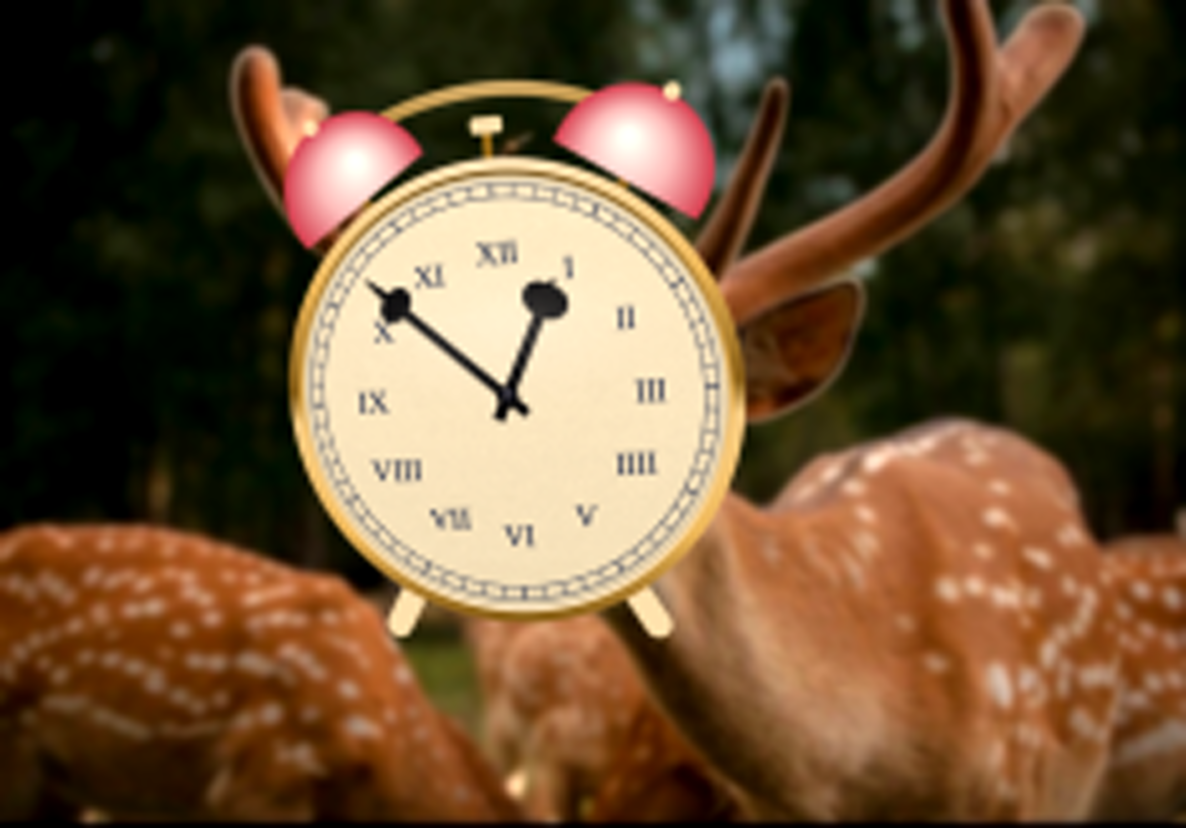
12.52
